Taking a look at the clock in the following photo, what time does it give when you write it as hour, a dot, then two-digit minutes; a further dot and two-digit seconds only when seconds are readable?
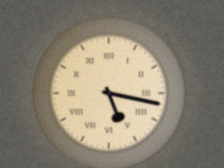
5.17
